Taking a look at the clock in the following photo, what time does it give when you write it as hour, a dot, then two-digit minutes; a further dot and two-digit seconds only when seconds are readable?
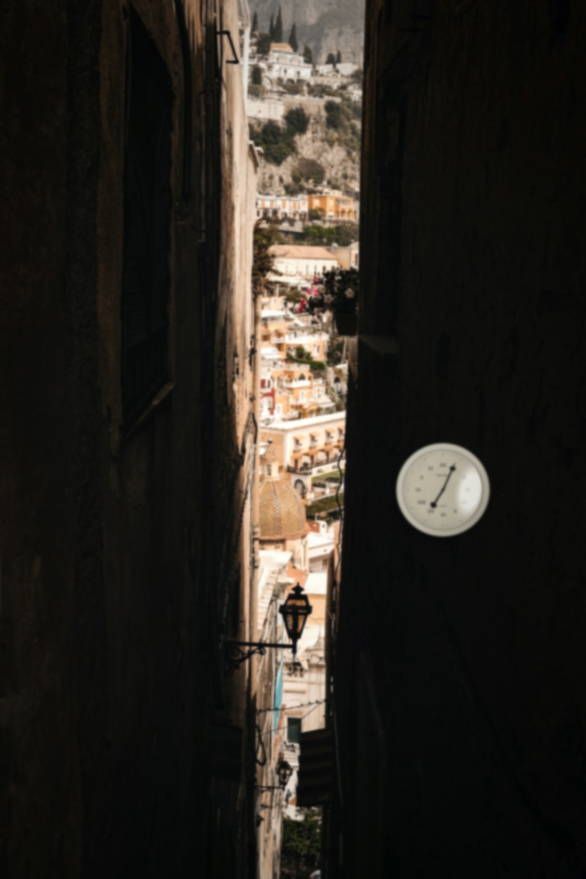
7.04
